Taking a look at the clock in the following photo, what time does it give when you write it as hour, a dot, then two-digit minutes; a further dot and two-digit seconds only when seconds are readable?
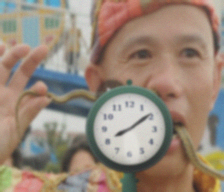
8.09
